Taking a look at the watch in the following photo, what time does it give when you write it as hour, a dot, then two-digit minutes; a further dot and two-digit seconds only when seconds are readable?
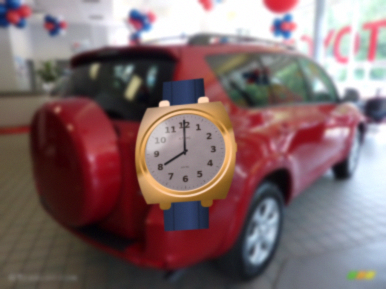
8.00
